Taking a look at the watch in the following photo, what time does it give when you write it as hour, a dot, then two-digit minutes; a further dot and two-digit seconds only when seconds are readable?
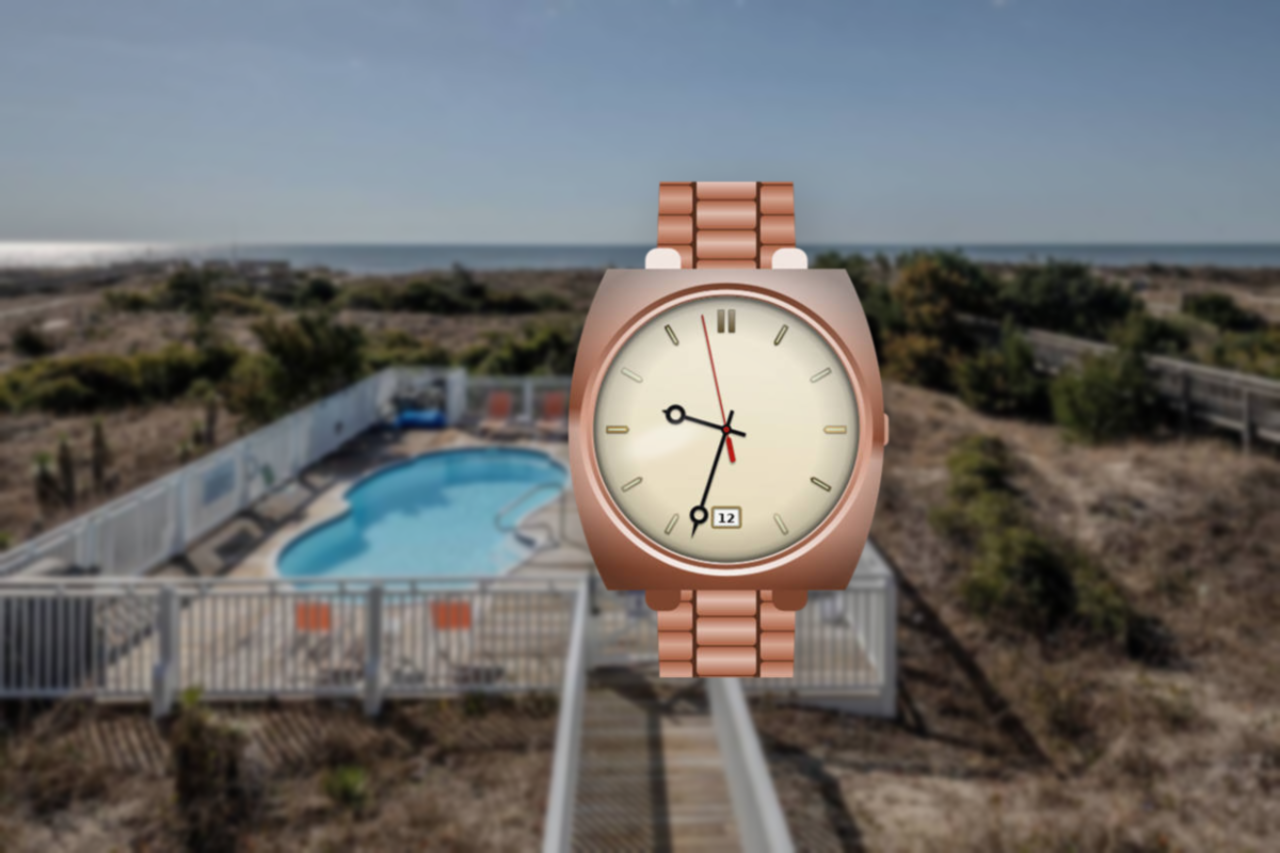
9.32.58
